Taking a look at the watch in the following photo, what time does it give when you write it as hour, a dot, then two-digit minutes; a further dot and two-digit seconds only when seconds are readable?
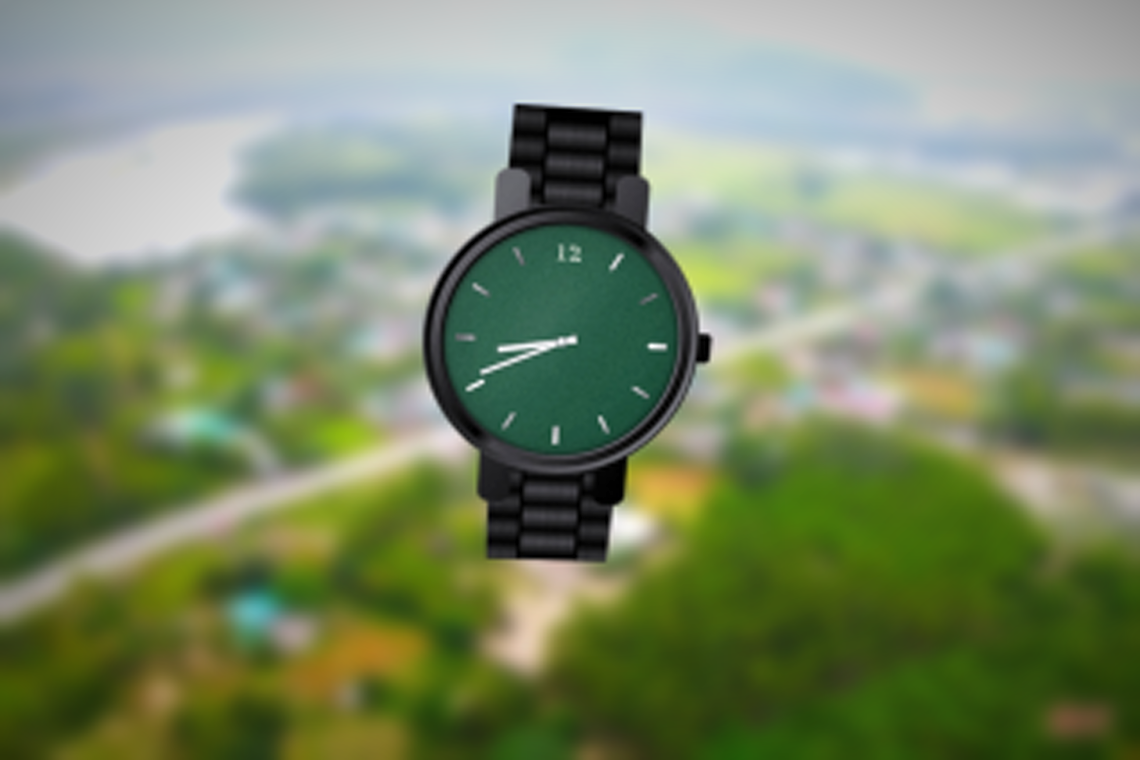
8.41
